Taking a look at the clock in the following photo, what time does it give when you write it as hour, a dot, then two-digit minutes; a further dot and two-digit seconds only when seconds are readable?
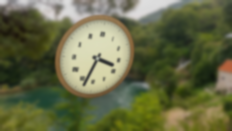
3.33
